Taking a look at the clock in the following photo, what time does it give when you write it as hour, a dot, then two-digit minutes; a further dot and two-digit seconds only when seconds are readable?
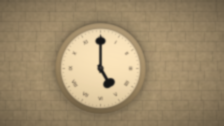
5.00
